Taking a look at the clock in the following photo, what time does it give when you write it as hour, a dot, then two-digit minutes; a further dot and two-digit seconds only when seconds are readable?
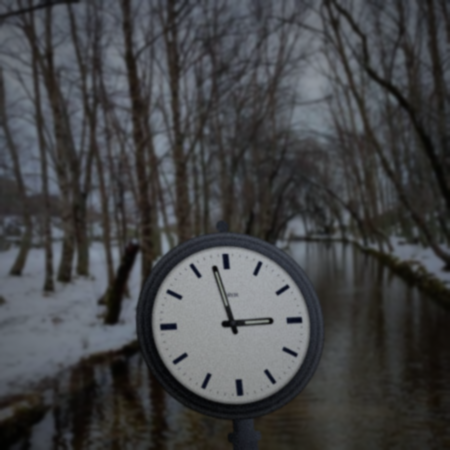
2.58
